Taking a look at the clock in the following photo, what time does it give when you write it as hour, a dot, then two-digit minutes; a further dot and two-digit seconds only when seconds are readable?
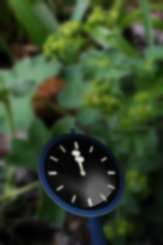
11.59
